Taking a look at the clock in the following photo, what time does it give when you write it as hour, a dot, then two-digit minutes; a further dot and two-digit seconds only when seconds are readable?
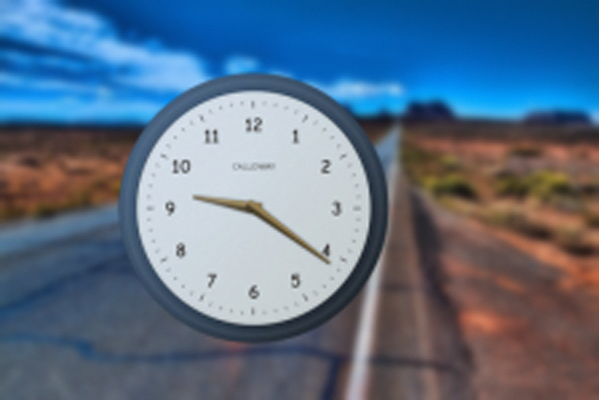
9.21
